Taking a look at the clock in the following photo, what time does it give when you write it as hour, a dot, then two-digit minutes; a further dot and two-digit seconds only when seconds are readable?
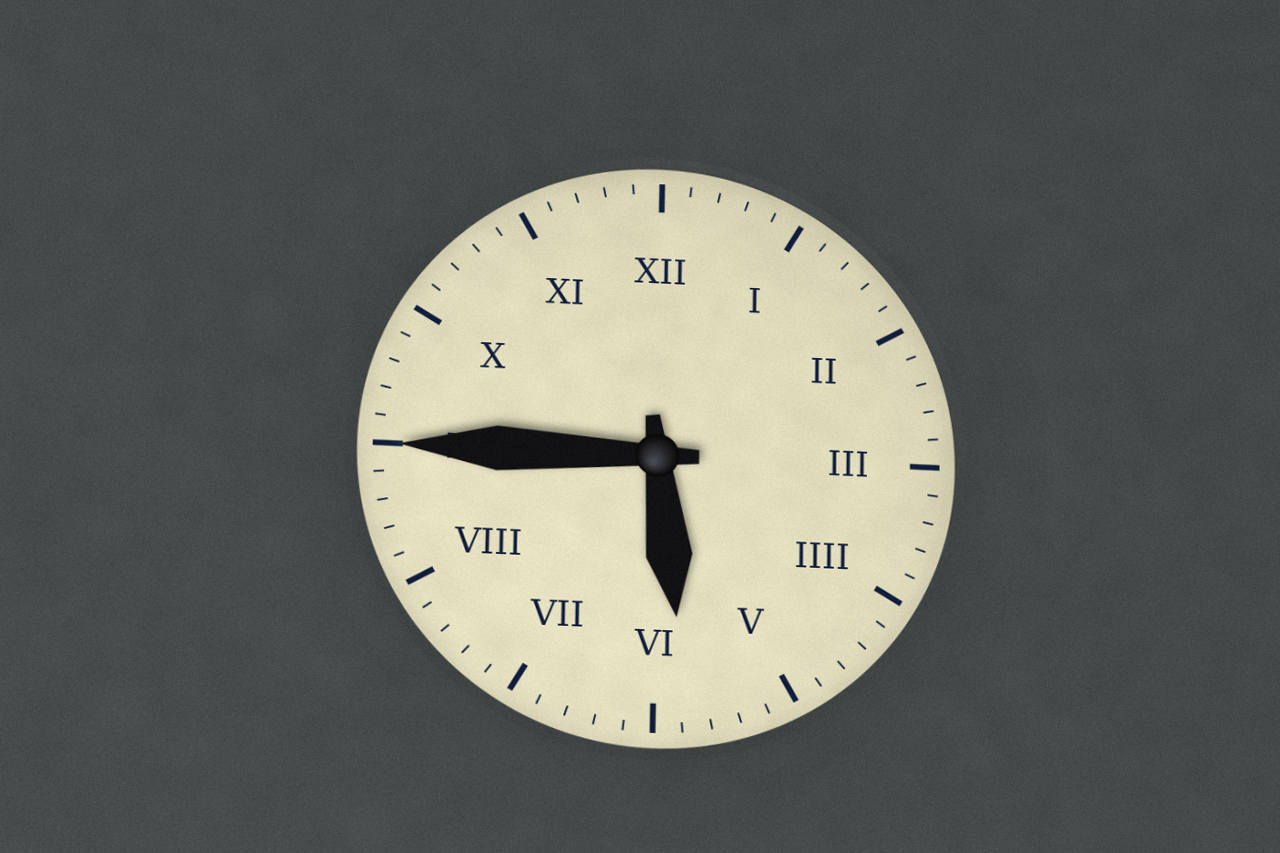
5.45
